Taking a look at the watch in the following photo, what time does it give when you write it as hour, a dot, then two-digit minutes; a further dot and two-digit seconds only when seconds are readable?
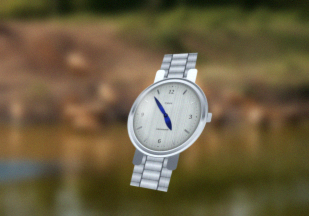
4.53
